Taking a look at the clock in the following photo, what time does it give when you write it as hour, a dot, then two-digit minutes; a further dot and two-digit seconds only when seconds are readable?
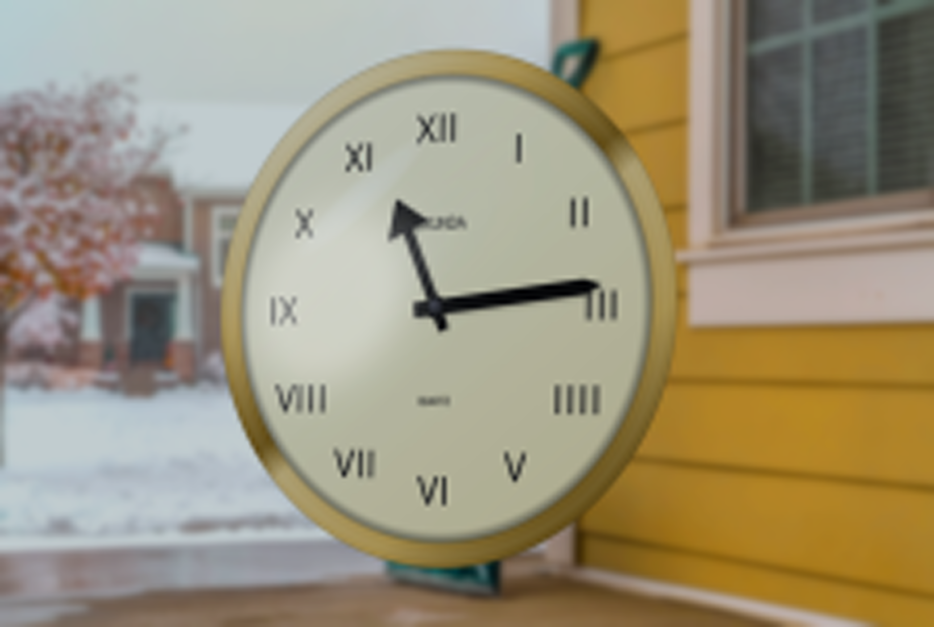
11.14
